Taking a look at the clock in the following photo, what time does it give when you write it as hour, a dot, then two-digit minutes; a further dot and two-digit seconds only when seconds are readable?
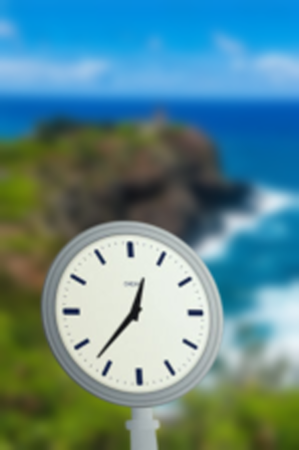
12.37
